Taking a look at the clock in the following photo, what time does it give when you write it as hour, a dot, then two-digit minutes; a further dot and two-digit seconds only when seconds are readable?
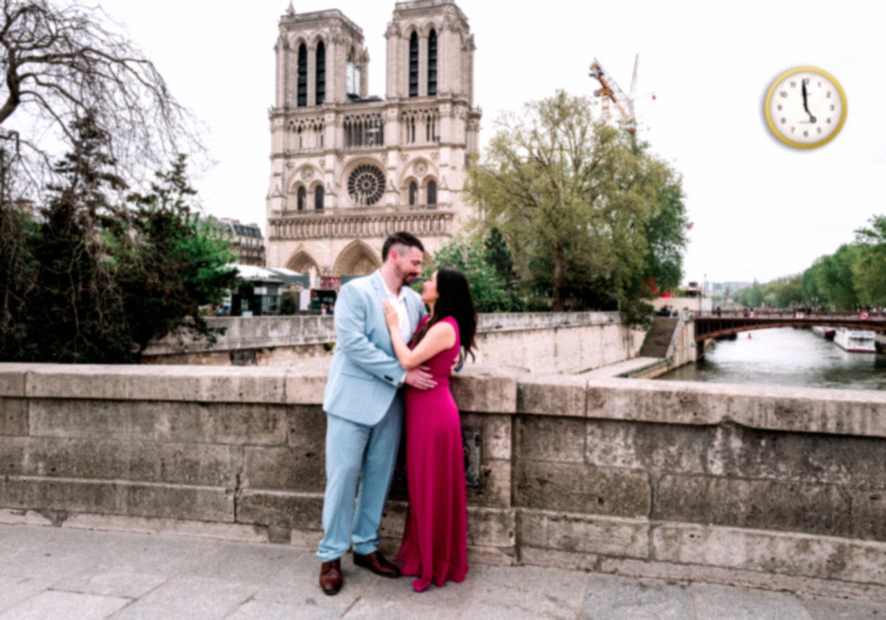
4.59
